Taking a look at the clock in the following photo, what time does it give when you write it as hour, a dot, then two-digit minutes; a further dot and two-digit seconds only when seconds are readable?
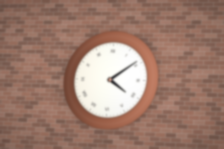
4.09
